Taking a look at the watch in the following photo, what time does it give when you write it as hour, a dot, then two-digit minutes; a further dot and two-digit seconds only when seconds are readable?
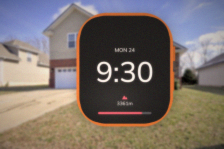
9.30
